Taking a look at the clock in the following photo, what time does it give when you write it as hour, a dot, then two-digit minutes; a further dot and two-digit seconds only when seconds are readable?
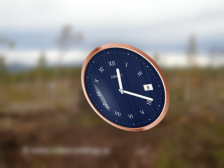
12.19
